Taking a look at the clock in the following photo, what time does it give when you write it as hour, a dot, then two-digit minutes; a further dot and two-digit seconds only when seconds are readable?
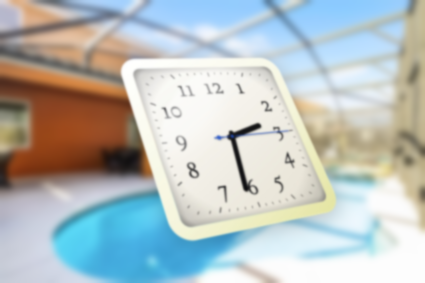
2.31.15
